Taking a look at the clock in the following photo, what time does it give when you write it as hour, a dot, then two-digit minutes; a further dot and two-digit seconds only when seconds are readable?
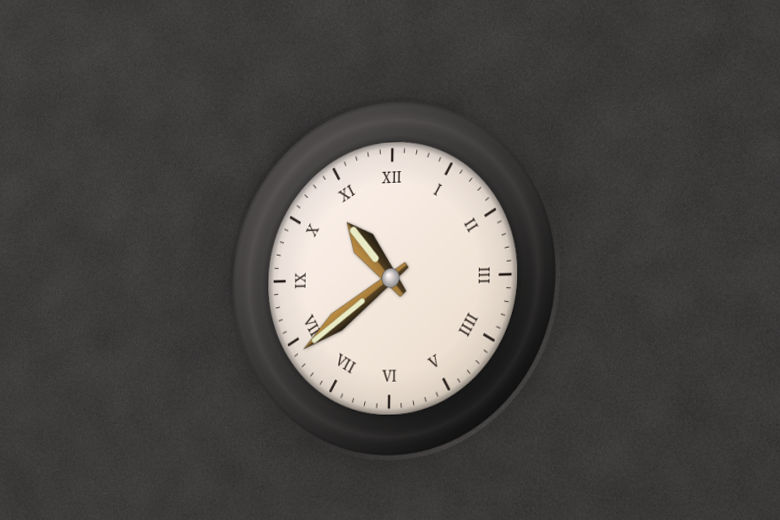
10.39
